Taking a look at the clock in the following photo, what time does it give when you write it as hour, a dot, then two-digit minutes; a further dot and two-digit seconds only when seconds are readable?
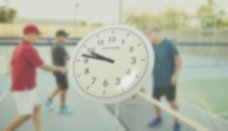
9.47
